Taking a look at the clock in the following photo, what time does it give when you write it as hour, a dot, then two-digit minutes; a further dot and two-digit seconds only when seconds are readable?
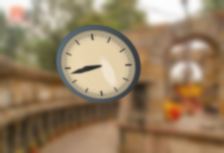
8.43
